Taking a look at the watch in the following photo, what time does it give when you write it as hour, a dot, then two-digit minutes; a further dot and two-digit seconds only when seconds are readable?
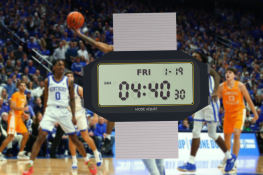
4.40.30
